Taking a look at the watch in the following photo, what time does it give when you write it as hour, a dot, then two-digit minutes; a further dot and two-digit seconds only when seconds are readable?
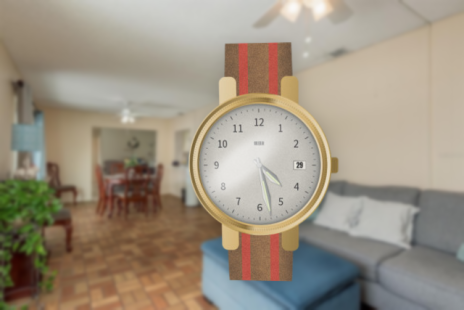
4.28
